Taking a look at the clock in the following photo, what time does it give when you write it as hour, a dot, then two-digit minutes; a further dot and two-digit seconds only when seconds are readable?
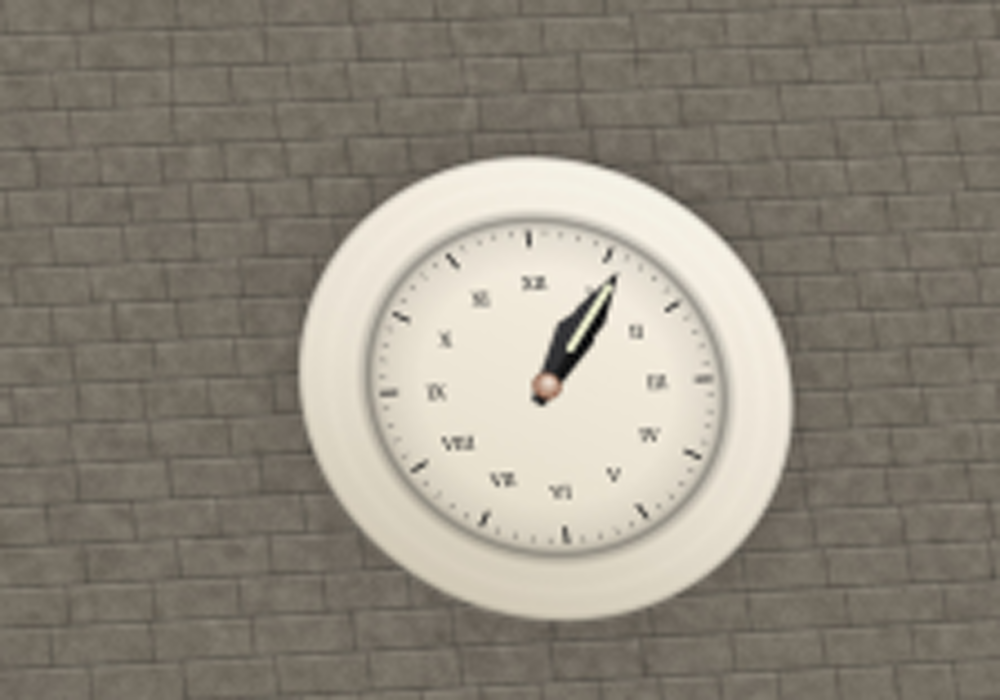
1.06
